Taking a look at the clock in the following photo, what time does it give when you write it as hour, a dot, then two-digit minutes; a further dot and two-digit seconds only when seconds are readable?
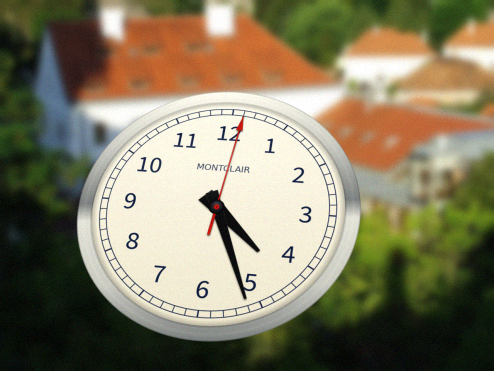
4.26.01
